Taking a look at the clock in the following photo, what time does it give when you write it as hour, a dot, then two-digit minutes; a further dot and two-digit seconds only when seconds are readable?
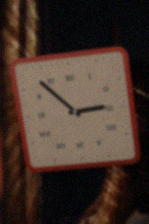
2.53
